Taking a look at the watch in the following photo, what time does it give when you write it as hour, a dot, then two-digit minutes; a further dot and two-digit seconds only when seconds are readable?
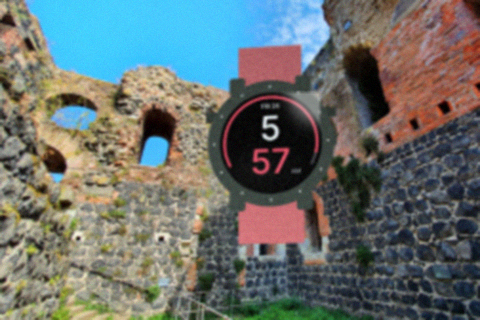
5.57
